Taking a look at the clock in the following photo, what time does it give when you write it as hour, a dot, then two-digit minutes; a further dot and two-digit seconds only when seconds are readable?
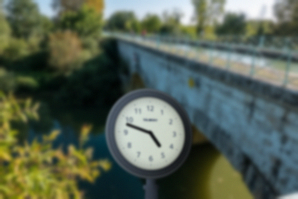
4.48
